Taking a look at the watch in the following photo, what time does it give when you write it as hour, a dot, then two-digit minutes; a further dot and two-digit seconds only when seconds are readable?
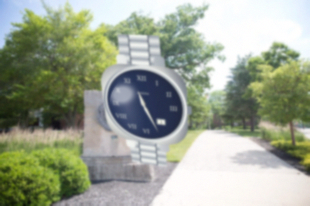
11.26
